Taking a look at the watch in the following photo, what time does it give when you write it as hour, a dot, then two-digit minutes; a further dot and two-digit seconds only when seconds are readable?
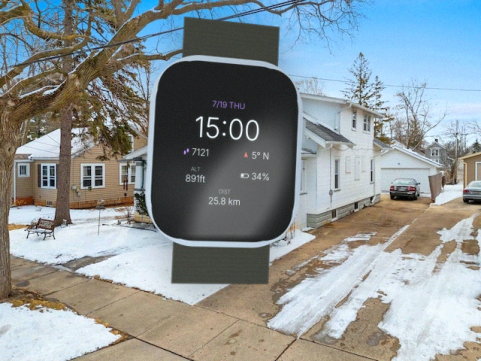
15.00
